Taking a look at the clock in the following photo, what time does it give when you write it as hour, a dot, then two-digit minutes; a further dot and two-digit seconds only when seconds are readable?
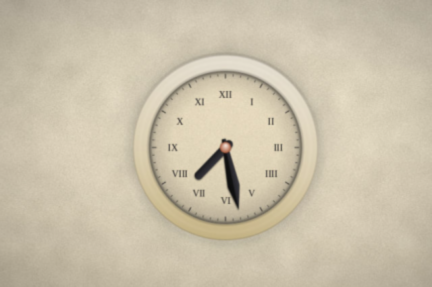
7.28
